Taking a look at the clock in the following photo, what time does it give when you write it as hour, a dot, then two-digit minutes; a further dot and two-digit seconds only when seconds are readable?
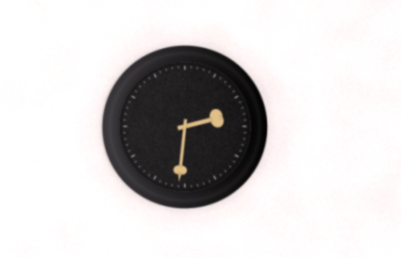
2.31
